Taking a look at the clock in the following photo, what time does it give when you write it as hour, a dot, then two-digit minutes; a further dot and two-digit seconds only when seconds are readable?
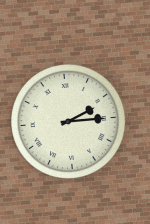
2.15
